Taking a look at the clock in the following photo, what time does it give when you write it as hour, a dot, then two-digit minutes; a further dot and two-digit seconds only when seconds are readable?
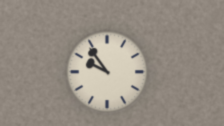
9.54
